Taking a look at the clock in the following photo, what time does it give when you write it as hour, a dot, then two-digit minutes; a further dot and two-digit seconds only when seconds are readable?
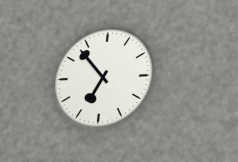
6.53
